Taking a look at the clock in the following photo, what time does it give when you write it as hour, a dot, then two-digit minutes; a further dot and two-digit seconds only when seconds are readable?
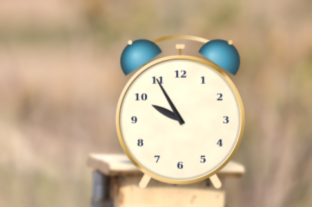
9.55
